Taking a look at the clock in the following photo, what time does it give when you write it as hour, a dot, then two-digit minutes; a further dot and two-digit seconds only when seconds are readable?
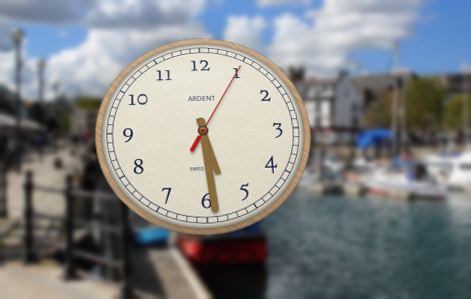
5.29.05
